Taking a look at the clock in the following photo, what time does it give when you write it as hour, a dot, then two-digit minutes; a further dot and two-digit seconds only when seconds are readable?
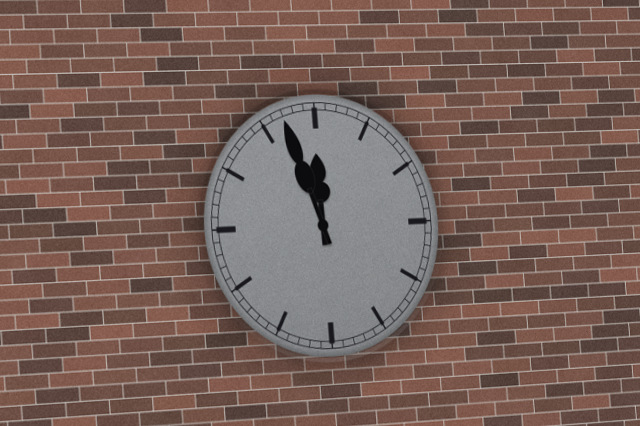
11.57
